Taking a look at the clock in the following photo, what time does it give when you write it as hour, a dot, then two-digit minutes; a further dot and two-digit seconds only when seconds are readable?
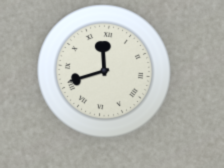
11.41
